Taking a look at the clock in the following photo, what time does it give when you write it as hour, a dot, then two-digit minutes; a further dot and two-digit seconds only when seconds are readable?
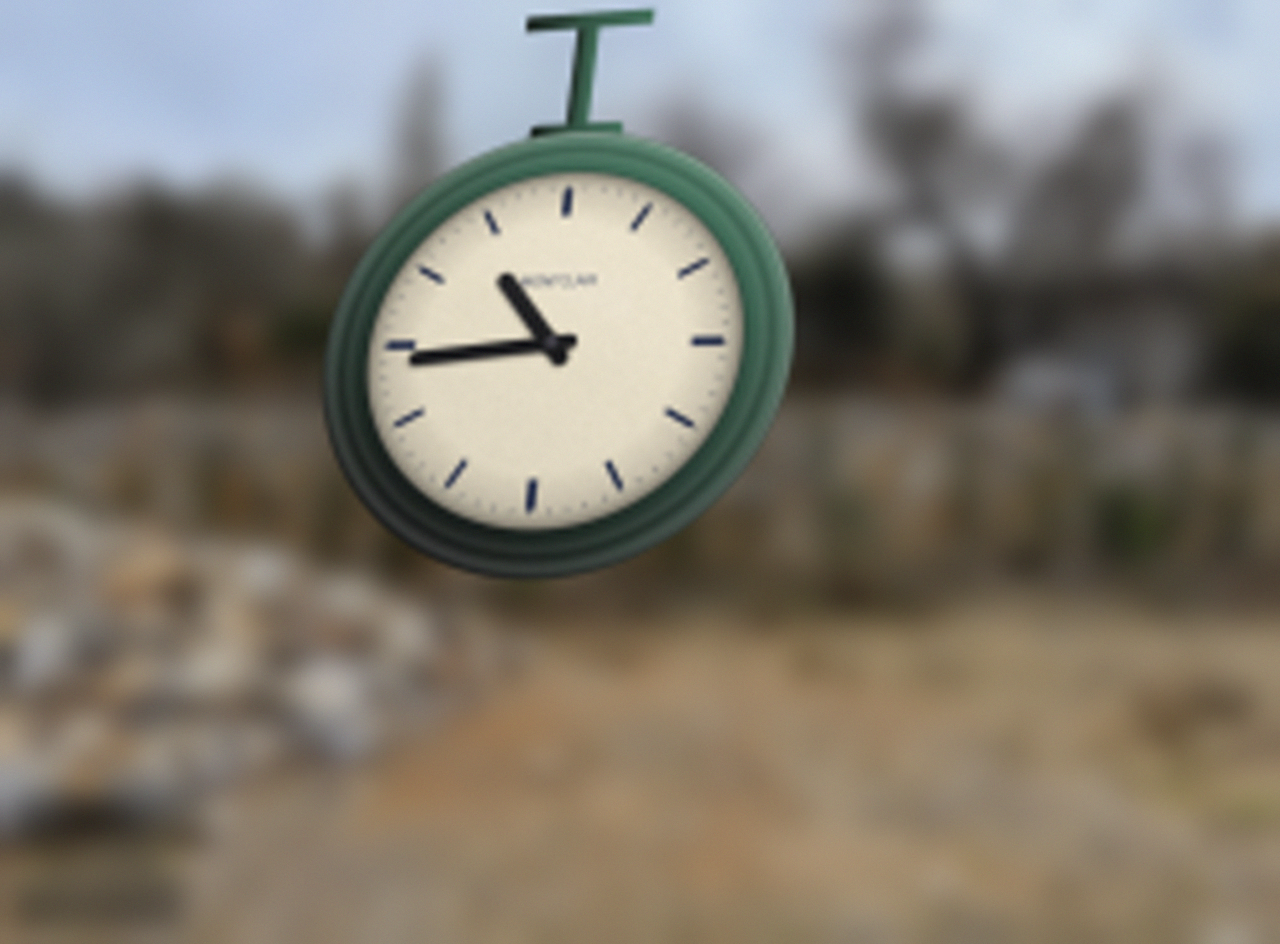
10.44
